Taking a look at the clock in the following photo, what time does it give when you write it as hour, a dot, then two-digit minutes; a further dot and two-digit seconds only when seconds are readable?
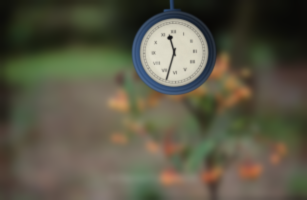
11.33
